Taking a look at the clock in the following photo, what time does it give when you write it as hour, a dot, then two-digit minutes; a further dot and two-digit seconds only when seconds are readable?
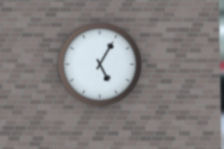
5.05
